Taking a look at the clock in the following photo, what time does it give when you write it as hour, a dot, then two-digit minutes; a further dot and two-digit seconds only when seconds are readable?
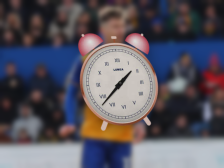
1.38
